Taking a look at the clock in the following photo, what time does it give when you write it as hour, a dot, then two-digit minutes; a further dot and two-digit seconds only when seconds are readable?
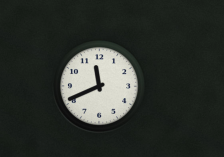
11.41
